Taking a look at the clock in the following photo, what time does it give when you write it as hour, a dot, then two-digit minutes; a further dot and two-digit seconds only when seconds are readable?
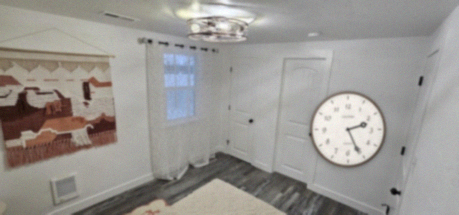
2.26
